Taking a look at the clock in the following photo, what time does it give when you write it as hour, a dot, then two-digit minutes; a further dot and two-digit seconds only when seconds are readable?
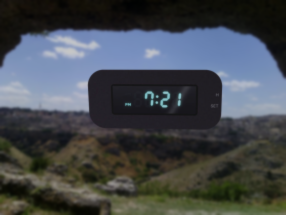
7.21
